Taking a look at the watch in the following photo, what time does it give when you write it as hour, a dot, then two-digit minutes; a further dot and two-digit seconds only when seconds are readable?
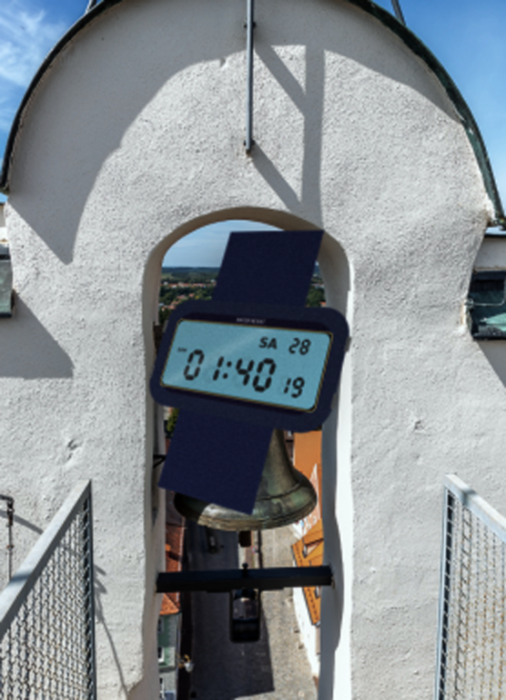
1.40.19
